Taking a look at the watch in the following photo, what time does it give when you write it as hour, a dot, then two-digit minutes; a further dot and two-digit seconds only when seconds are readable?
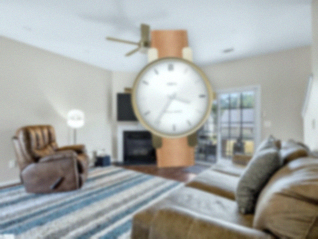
3.36
